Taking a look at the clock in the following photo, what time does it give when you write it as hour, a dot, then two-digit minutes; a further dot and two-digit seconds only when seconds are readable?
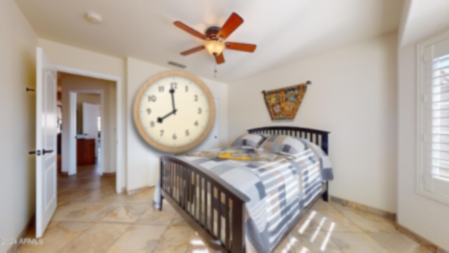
7.59
